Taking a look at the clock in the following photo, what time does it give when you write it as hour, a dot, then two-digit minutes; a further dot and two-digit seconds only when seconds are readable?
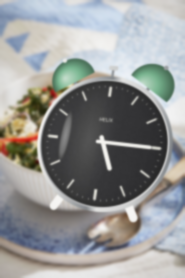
5.15
